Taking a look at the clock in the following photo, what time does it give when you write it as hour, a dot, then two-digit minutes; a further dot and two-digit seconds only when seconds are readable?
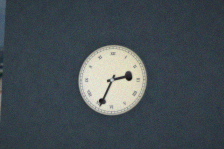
2.34
